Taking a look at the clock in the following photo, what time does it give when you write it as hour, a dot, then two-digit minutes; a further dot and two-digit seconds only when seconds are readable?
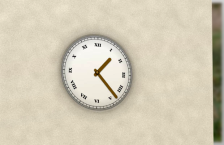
1.23
